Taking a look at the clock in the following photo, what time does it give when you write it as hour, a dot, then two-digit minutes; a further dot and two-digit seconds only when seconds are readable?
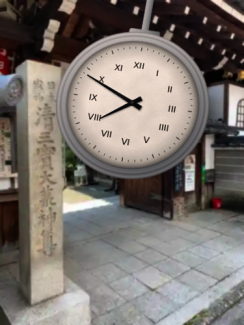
7.49
